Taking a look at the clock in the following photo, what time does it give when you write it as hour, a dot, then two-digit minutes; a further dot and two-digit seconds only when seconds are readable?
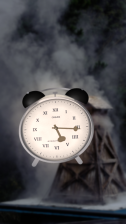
5.16
